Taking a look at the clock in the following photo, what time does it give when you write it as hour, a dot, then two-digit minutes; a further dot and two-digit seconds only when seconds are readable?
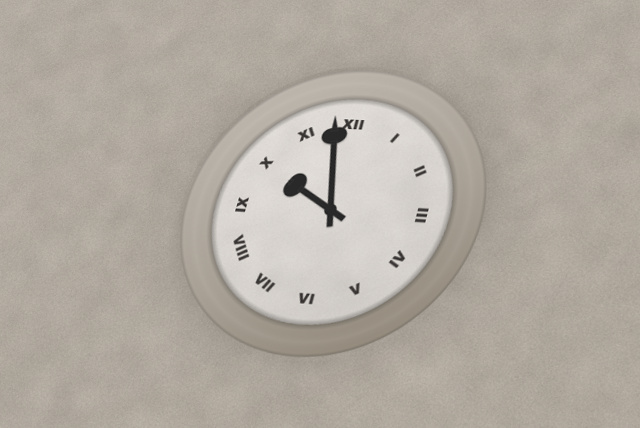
9.58
